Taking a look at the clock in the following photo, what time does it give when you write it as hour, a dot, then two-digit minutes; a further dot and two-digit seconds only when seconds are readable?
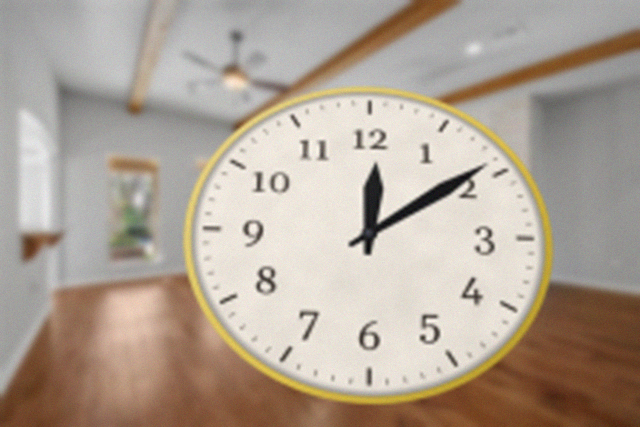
12.09
